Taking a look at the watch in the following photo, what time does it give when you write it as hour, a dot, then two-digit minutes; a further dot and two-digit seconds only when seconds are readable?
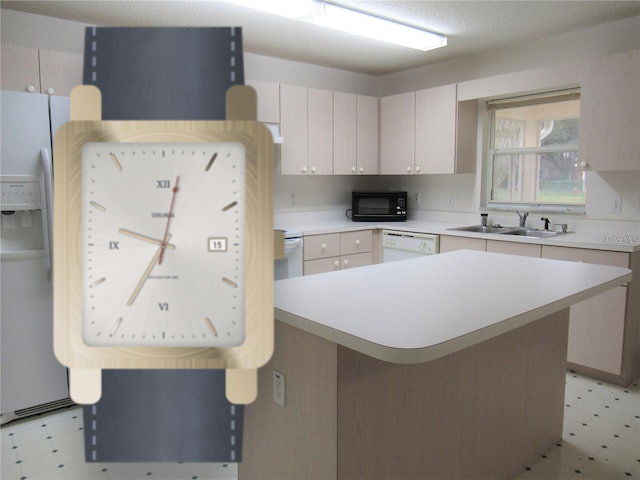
9.35.02
